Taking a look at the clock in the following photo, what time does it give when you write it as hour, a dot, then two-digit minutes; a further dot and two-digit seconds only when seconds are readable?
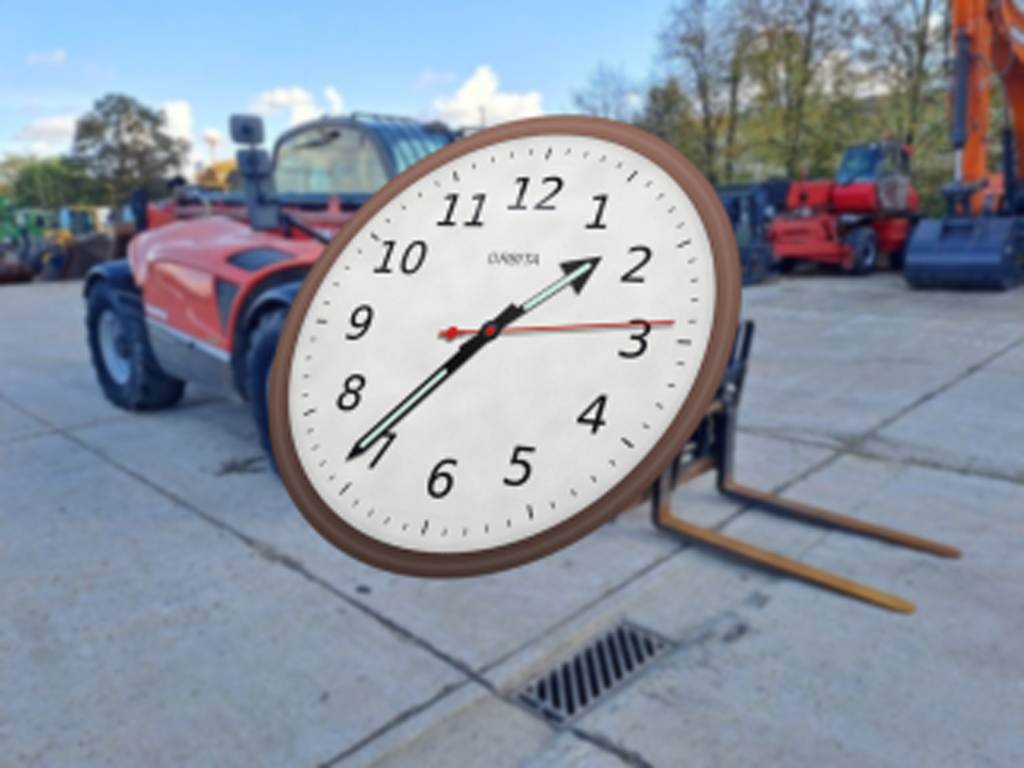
1.36.14
